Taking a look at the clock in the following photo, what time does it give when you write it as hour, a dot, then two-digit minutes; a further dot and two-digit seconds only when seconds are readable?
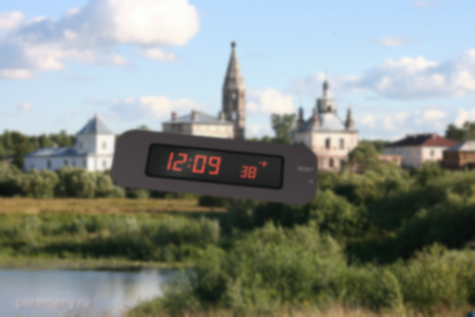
12.09
